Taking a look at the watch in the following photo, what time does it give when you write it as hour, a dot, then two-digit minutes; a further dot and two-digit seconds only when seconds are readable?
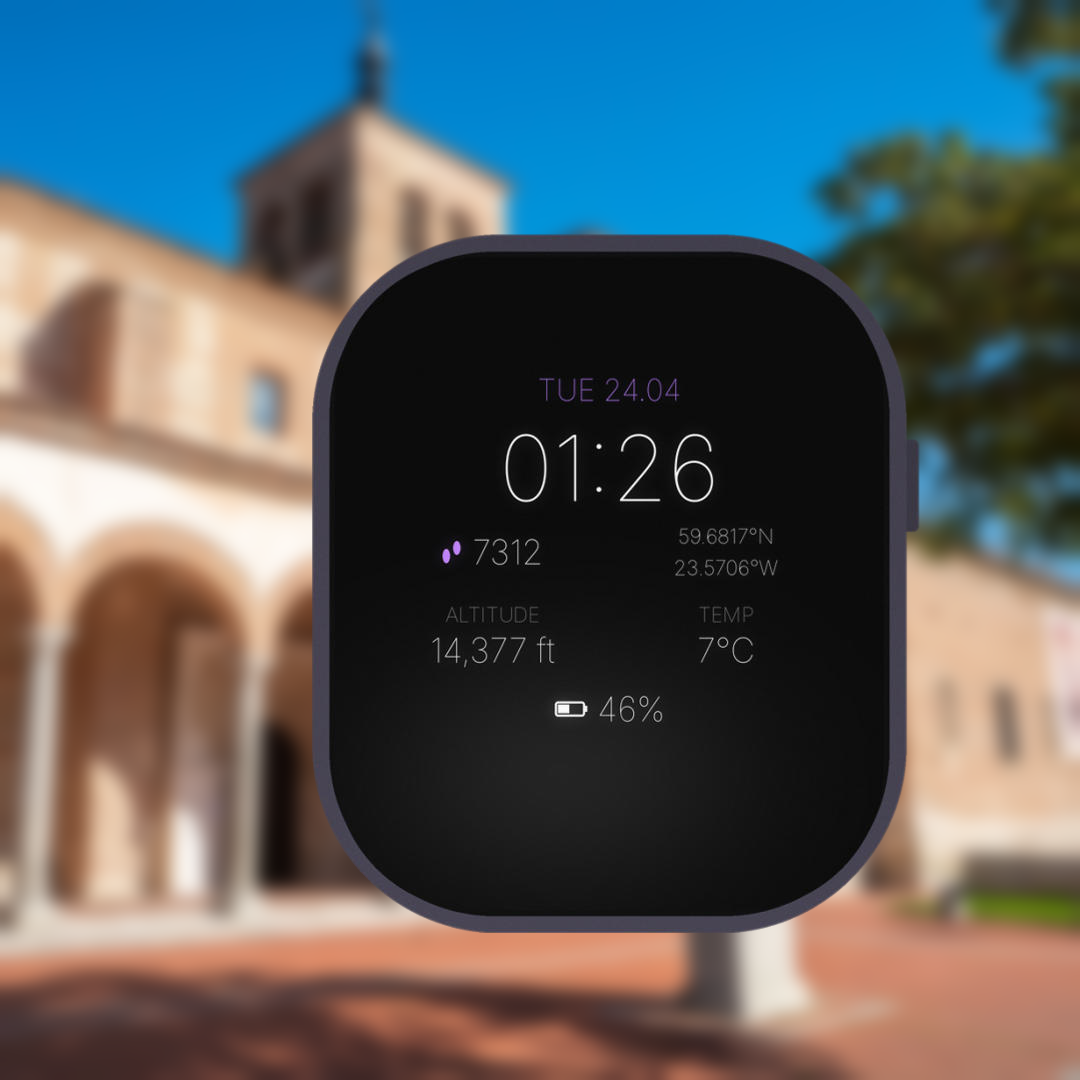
1.26
